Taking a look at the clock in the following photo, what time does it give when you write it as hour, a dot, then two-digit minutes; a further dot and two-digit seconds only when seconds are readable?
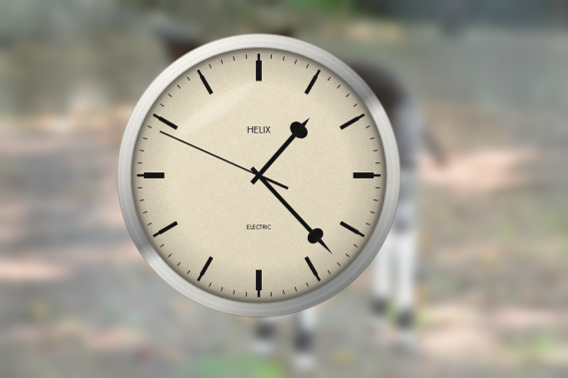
1.22.49
